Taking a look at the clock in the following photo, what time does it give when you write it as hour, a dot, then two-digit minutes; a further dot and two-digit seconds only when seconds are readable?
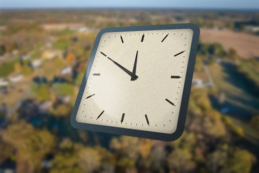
11.50
